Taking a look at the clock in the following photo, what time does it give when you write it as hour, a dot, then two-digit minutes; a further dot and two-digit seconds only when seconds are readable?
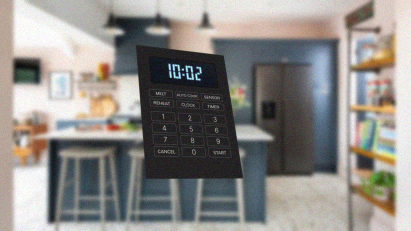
10.02
